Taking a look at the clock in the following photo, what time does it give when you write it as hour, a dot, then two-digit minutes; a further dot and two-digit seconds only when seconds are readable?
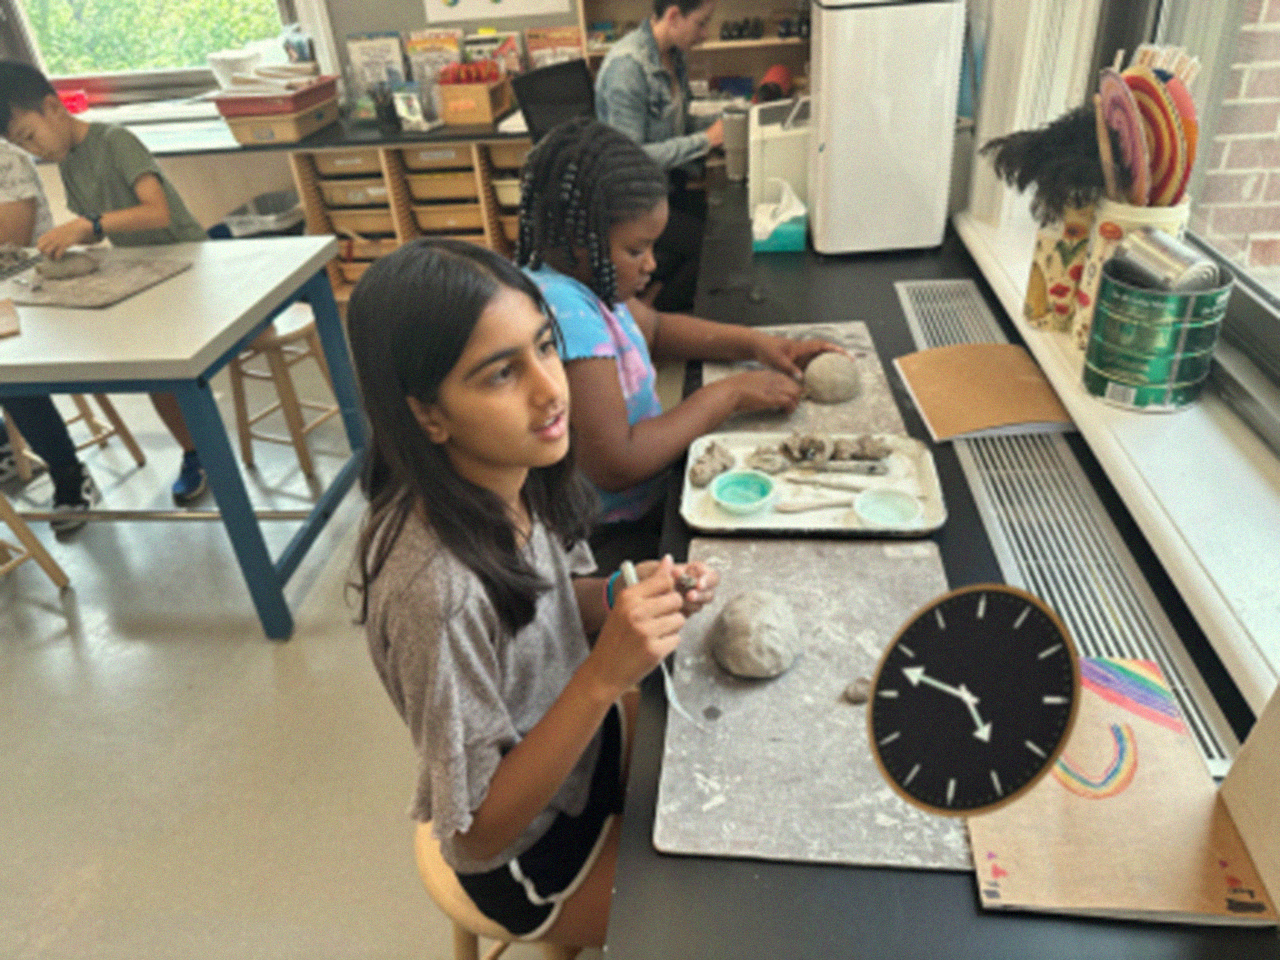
4.48
